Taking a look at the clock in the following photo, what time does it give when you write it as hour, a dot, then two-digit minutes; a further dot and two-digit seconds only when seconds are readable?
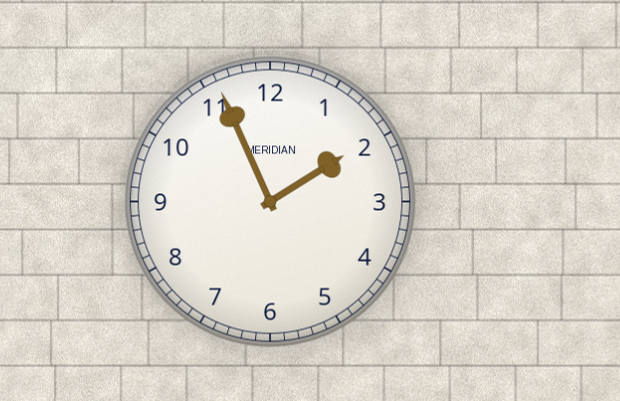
1.56
